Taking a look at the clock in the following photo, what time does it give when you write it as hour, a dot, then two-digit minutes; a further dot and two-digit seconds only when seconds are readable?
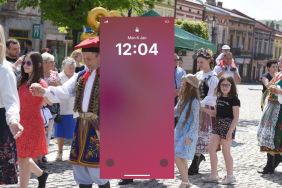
12.04
